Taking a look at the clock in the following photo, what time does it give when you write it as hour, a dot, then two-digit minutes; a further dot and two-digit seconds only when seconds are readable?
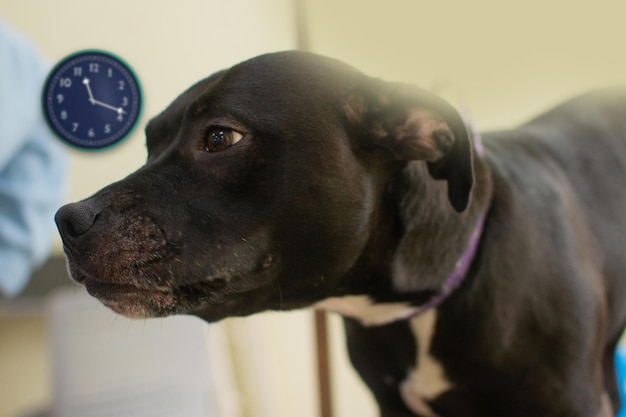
11.18
